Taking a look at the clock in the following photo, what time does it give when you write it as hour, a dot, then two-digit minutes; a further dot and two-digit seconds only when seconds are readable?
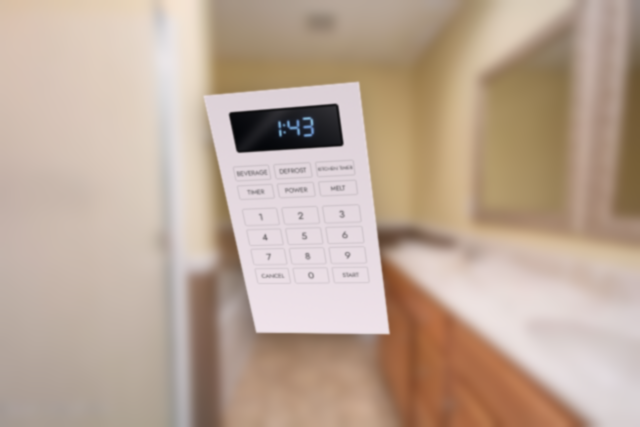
1.43
